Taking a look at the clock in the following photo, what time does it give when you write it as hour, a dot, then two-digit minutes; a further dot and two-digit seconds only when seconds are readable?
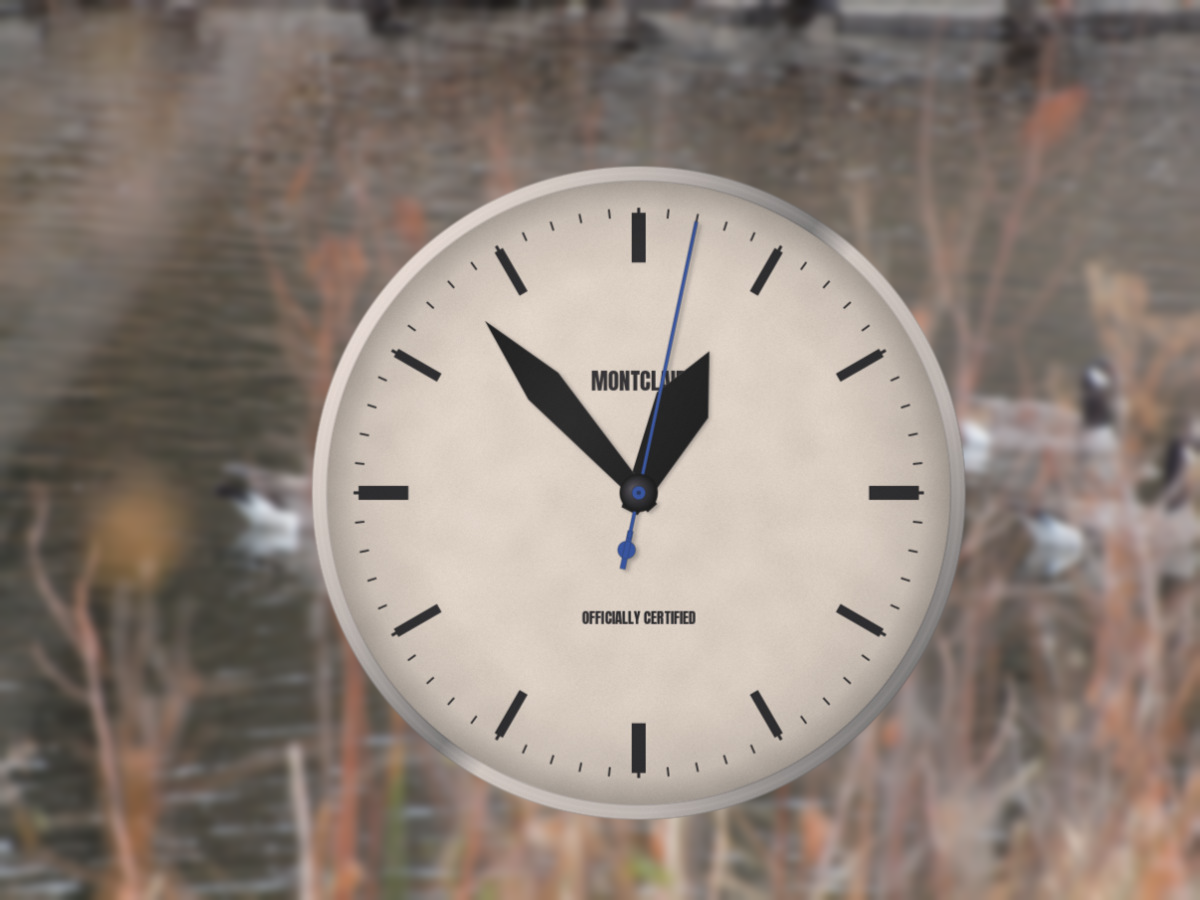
12.53.02
